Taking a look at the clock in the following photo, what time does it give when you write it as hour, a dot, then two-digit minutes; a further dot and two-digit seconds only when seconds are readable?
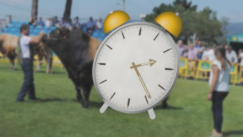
2.24
